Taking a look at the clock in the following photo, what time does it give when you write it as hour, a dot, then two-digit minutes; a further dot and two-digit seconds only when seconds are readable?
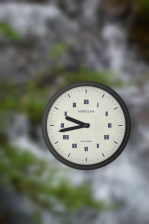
9.43
